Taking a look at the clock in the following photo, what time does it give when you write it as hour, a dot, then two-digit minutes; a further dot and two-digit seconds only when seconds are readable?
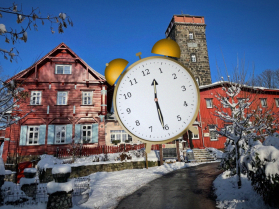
12.31
